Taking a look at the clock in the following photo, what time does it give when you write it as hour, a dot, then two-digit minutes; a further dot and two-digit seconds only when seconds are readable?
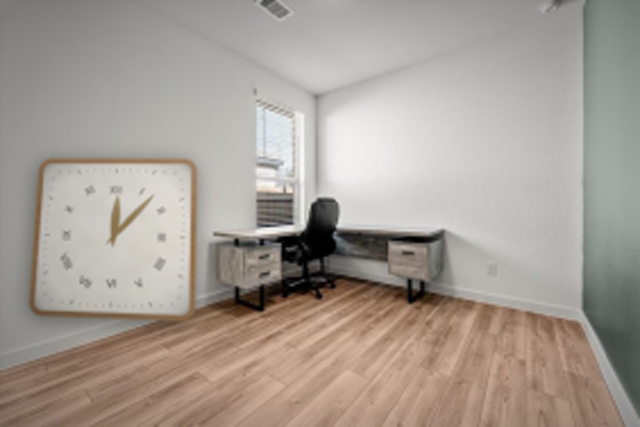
12.07
